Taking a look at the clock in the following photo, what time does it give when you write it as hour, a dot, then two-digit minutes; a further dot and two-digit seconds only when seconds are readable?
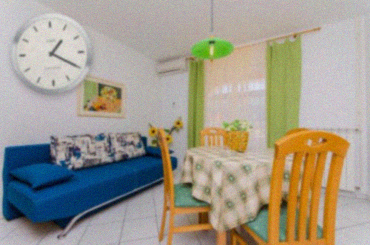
1.20
